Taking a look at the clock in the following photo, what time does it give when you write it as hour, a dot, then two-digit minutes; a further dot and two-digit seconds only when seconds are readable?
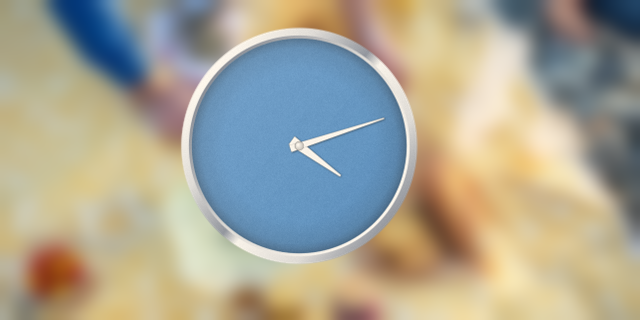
4.12
